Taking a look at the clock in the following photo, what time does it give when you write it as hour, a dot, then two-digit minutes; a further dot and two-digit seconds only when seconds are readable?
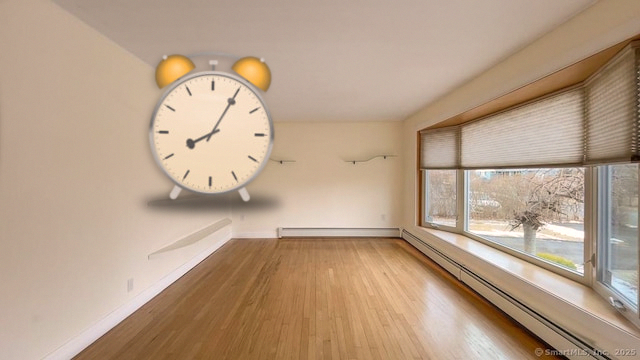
8.05
